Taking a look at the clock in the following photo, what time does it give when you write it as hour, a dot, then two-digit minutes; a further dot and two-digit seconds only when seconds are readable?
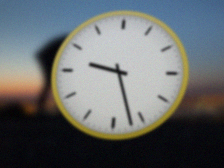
9.27
